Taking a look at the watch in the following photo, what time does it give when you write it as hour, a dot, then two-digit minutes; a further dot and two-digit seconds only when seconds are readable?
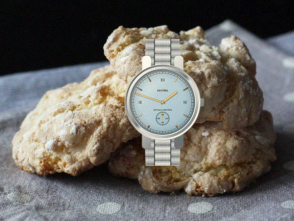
1.48
